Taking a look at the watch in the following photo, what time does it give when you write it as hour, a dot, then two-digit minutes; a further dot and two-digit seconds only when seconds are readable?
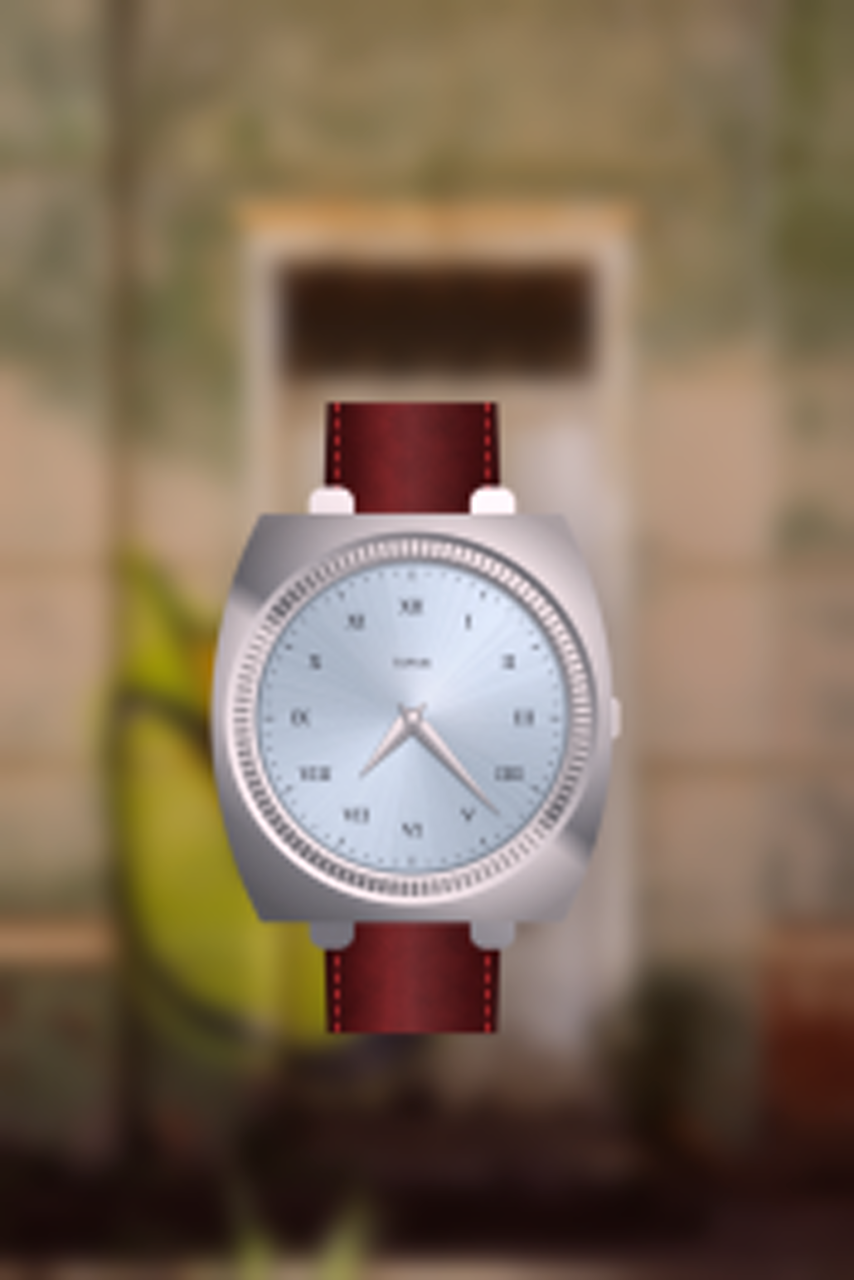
7.23
